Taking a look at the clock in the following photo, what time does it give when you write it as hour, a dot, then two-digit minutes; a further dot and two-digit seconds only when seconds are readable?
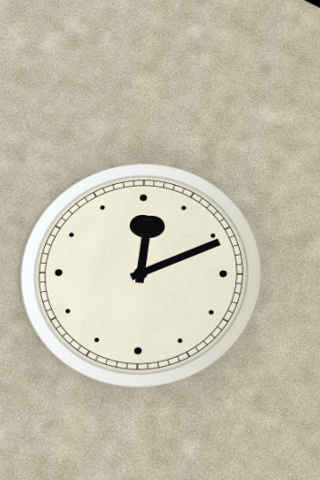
12.11
